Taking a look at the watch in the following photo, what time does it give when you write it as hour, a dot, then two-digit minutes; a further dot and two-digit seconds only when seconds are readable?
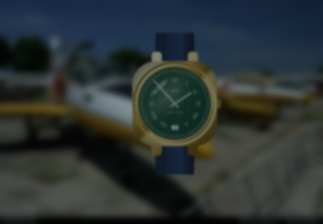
1.53
